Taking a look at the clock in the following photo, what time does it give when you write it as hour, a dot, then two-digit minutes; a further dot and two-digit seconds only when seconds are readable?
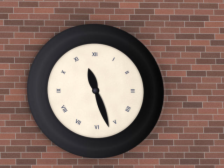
11.27
